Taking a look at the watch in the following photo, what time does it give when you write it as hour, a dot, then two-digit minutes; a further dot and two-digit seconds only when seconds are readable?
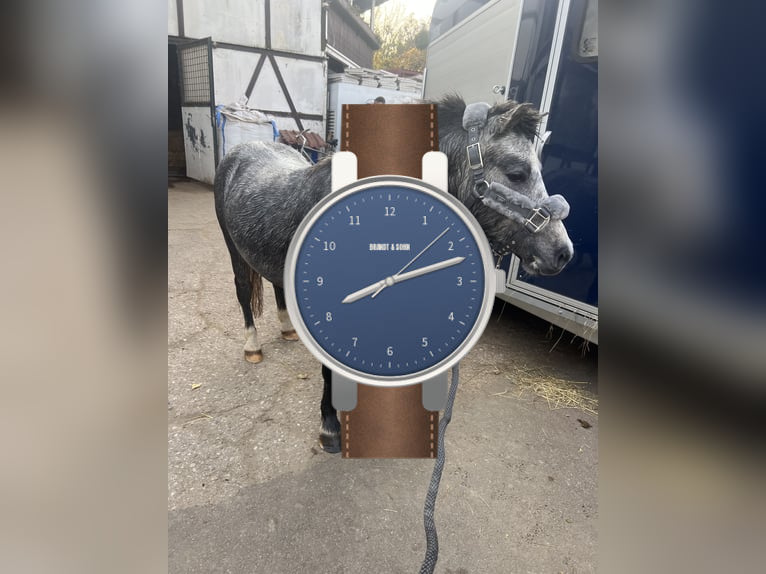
8.12.08
